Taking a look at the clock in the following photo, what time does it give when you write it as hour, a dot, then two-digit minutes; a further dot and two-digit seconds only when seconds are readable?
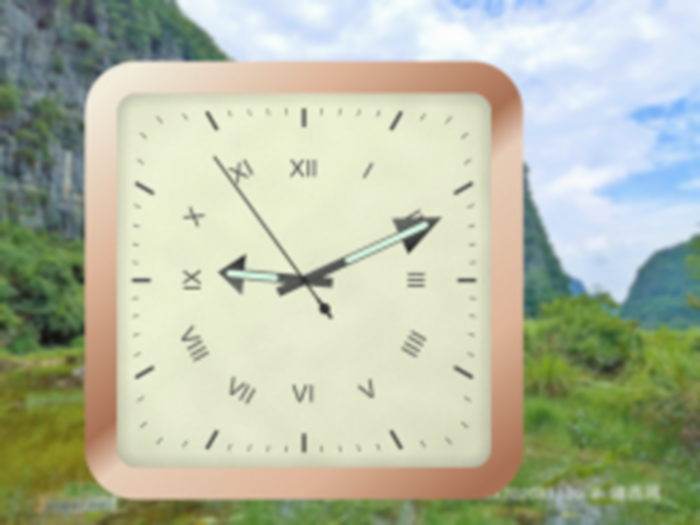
9.10.54
